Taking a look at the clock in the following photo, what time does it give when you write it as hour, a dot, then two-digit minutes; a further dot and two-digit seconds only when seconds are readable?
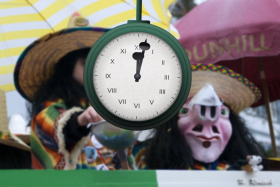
12.02
